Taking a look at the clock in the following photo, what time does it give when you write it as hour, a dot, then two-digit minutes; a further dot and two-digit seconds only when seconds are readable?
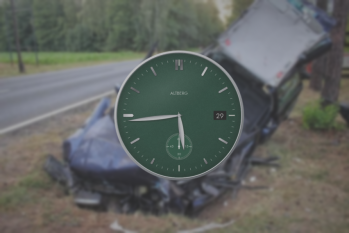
5.44
